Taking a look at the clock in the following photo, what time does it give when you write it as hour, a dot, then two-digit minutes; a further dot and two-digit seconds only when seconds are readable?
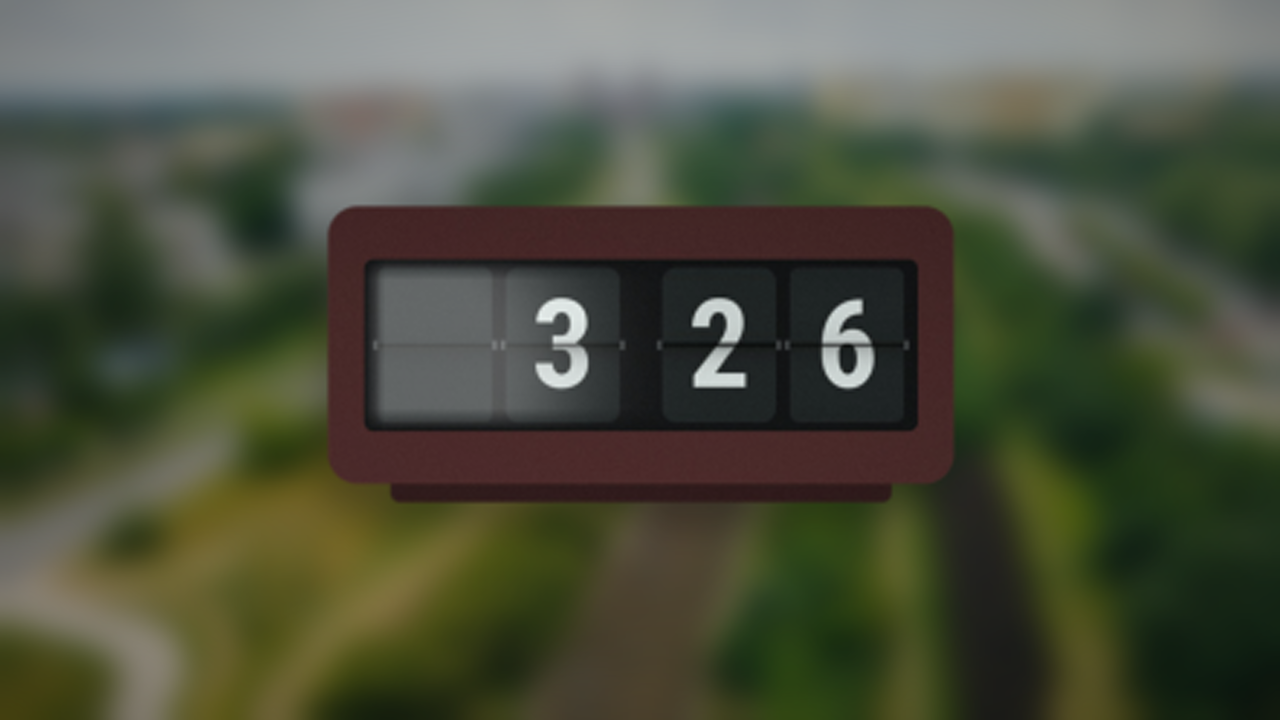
3.26
